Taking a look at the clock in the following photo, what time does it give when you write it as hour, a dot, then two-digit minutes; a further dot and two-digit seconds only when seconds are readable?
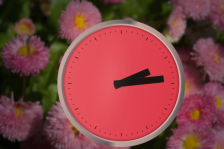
2.14
